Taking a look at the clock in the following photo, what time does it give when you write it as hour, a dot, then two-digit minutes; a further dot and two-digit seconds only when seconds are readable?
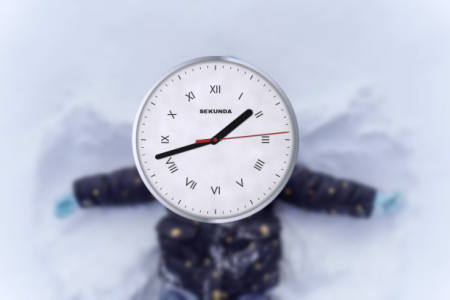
1.42.14
